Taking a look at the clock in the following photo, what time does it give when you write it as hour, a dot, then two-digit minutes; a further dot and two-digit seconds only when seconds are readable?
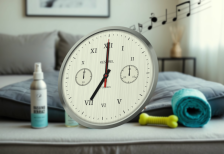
7.00
